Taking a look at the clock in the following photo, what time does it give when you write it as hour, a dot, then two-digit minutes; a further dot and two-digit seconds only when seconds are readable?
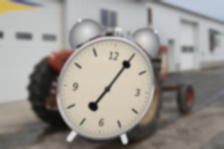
7.05
